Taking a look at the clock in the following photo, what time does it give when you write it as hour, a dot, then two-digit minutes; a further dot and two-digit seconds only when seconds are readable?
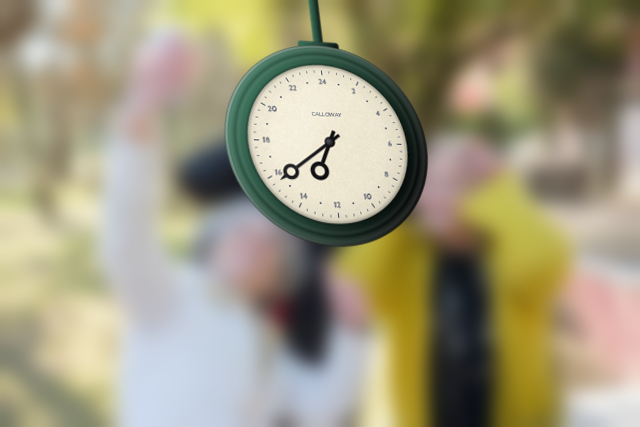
13.39
